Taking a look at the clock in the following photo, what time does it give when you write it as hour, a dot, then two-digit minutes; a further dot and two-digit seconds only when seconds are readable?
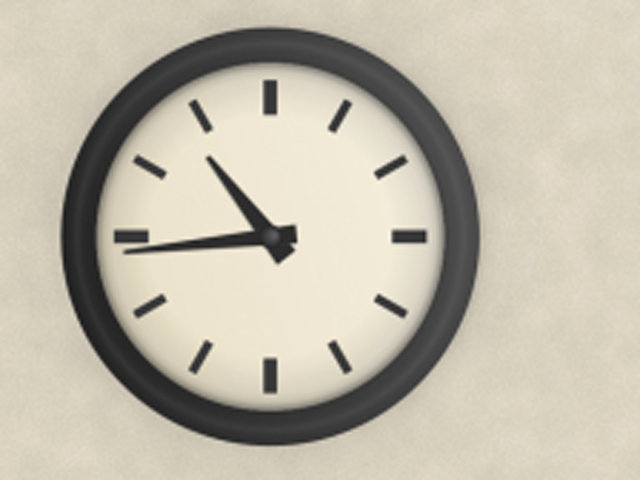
10.44
